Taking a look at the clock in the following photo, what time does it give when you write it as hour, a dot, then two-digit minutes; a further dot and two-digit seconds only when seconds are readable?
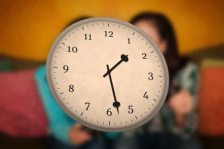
1.28
